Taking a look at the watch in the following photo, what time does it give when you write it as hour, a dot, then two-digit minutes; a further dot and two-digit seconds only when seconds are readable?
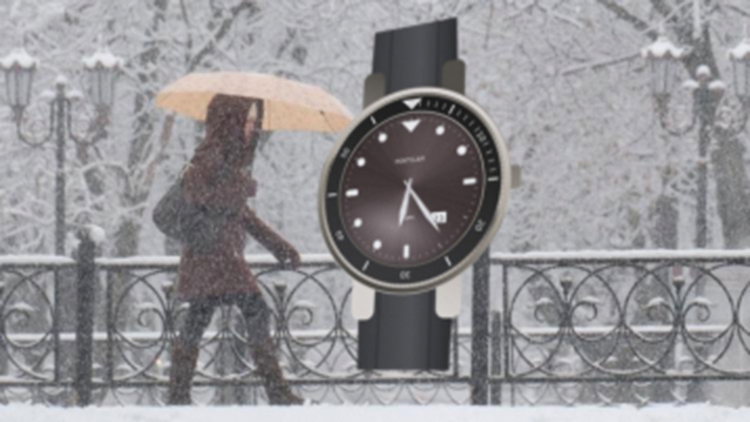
6.24
